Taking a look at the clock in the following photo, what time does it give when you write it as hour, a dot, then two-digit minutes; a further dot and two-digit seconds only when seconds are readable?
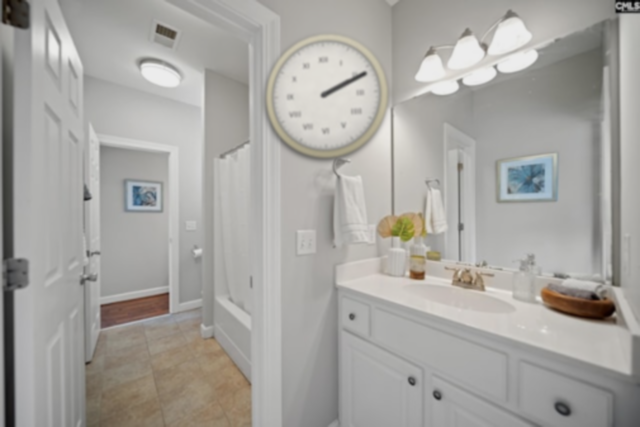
2.11
